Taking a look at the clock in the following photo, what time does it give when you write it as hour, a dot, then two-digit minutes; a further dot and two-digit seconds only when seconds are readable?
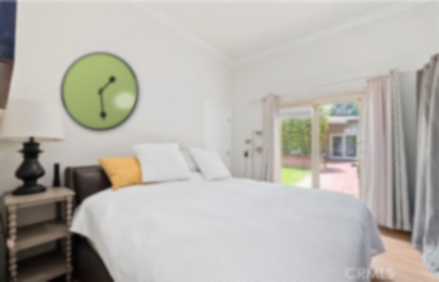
1.29
